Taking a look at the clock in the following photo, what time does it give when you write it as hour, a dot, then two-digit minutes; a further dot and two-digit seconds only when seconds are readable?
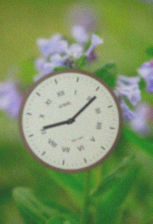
9.11
